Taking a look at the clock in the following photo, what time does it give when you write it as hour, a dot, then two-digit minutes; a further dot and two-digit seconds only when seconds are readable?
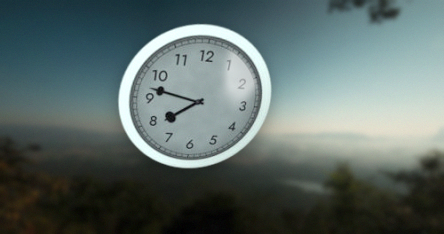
7.47
